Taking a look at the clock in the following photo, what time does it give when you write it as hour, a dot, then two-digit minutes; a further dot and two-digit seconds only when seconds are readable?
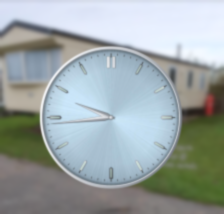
9.44
